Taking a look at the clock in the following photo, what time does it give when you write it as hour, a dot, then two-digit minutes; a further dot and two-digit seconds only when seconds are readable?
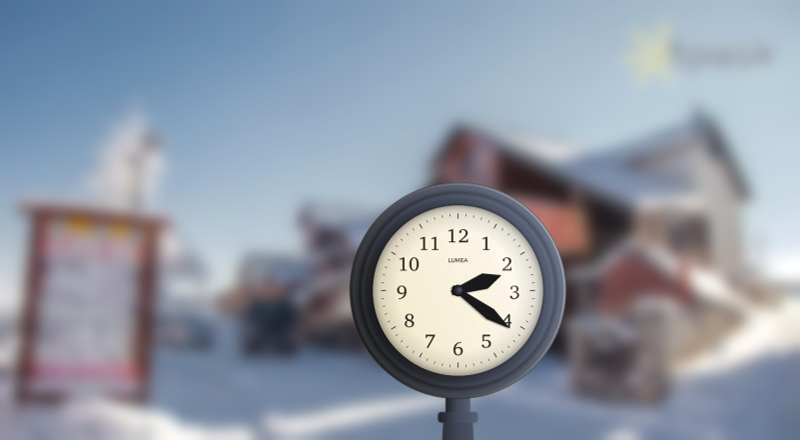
2.21
